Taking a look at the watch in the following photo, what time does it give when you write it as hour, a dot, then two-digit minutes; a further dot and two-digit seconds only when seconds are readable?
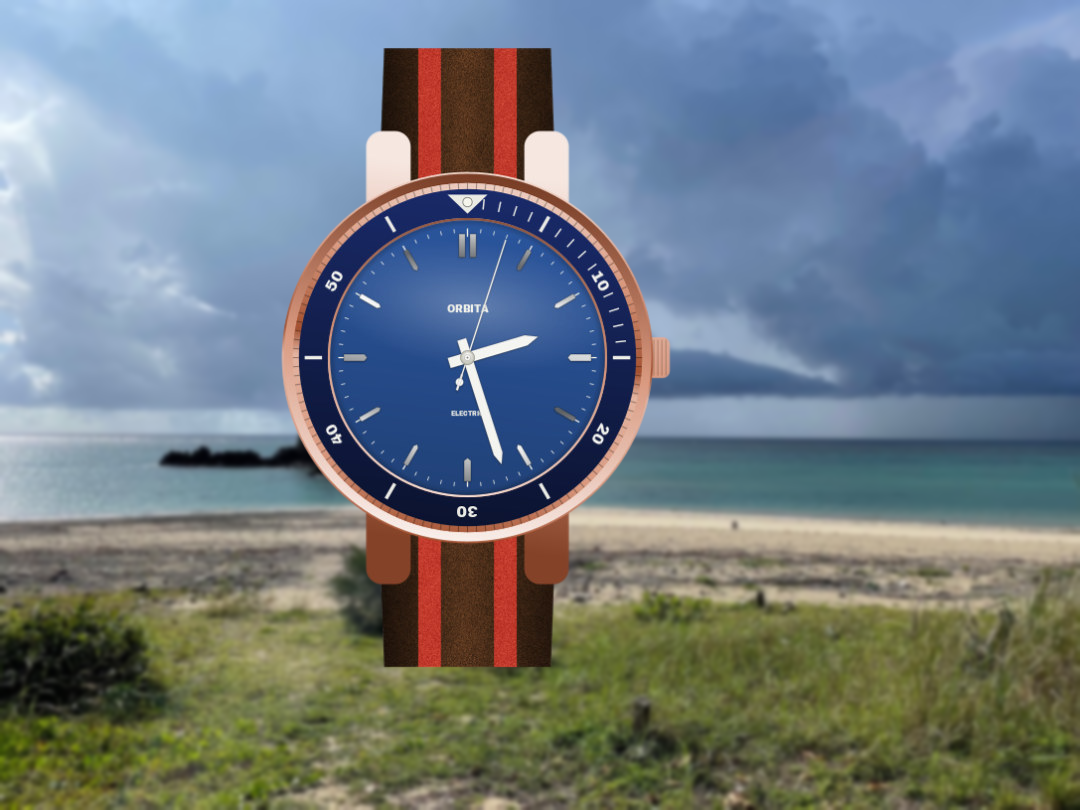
2.27.03
